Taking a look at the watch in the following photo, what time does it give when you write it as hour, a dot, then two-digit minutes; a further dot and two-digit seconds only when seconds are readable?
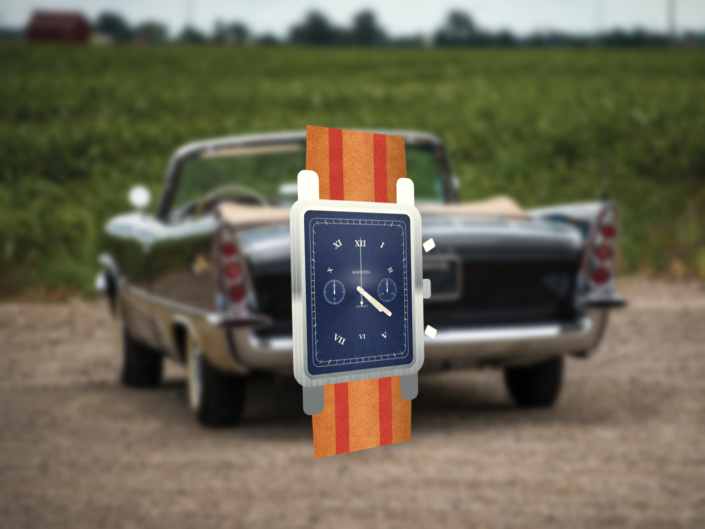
4.21
